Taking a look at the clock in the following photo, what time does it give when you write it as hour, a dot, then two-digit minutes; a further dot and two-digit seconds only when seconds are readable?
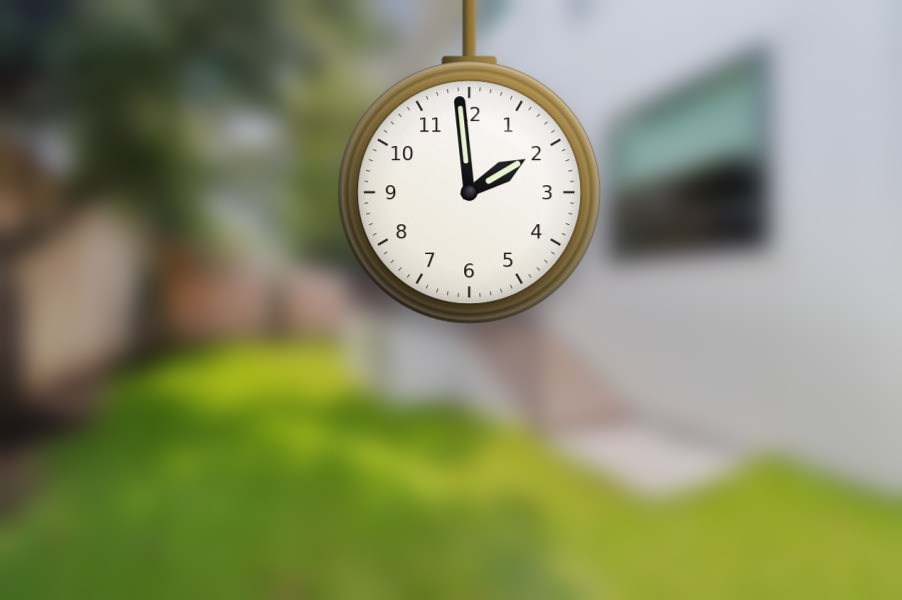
1.59
